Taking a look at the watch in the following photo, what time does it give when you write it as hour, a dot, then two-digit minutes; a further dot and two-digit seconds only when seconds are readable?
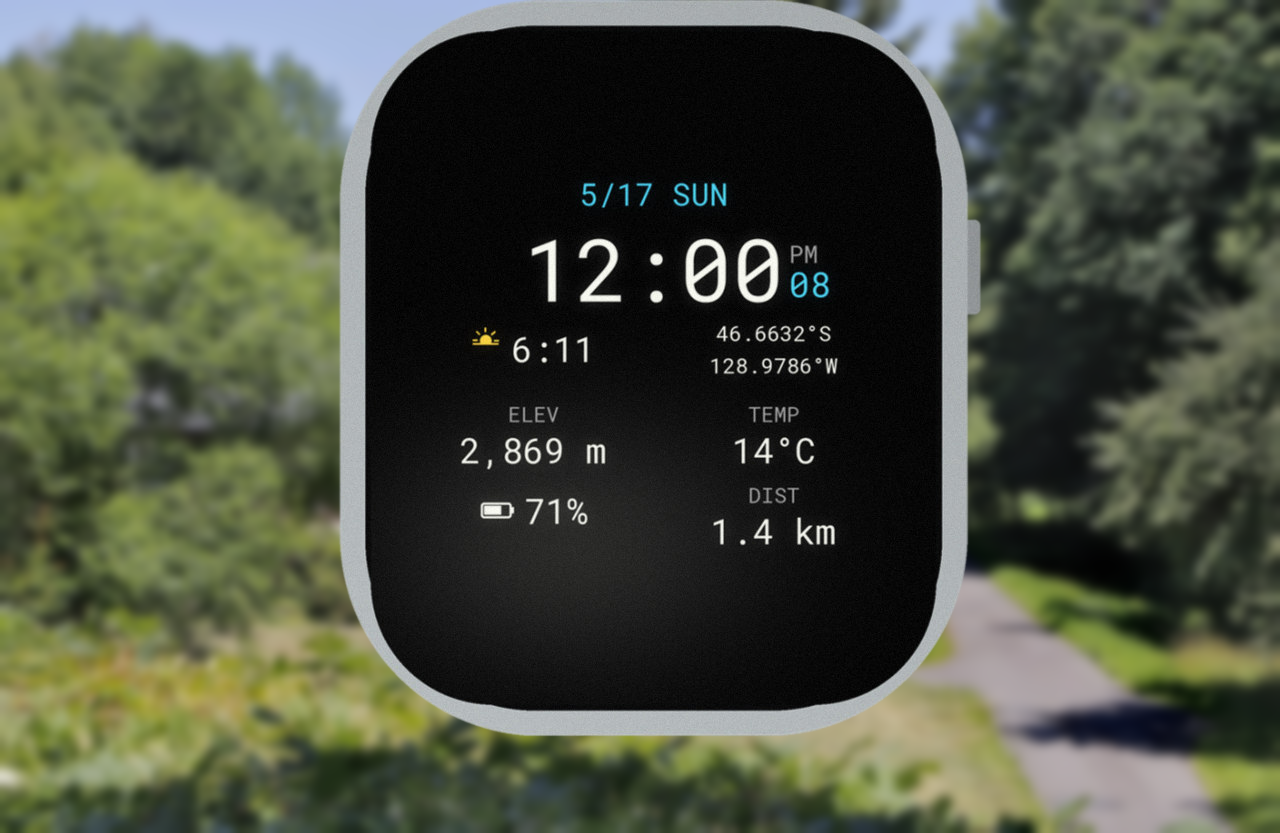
12.00.08
